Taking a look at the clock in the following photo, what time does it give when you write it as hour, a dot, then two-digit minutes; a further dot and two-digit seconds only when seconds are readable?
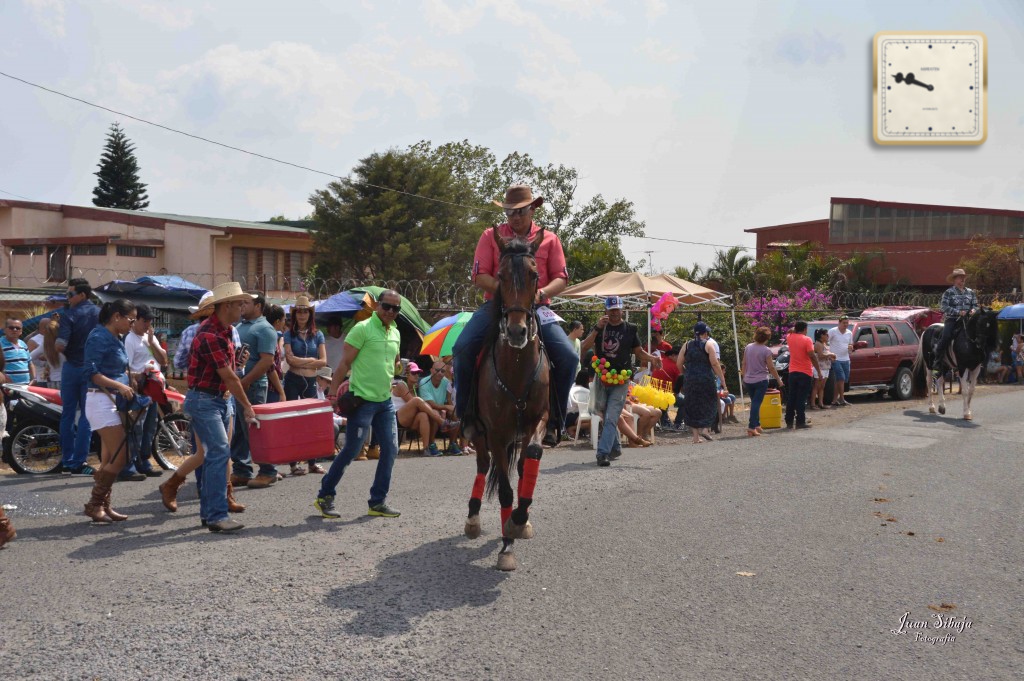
9.48
